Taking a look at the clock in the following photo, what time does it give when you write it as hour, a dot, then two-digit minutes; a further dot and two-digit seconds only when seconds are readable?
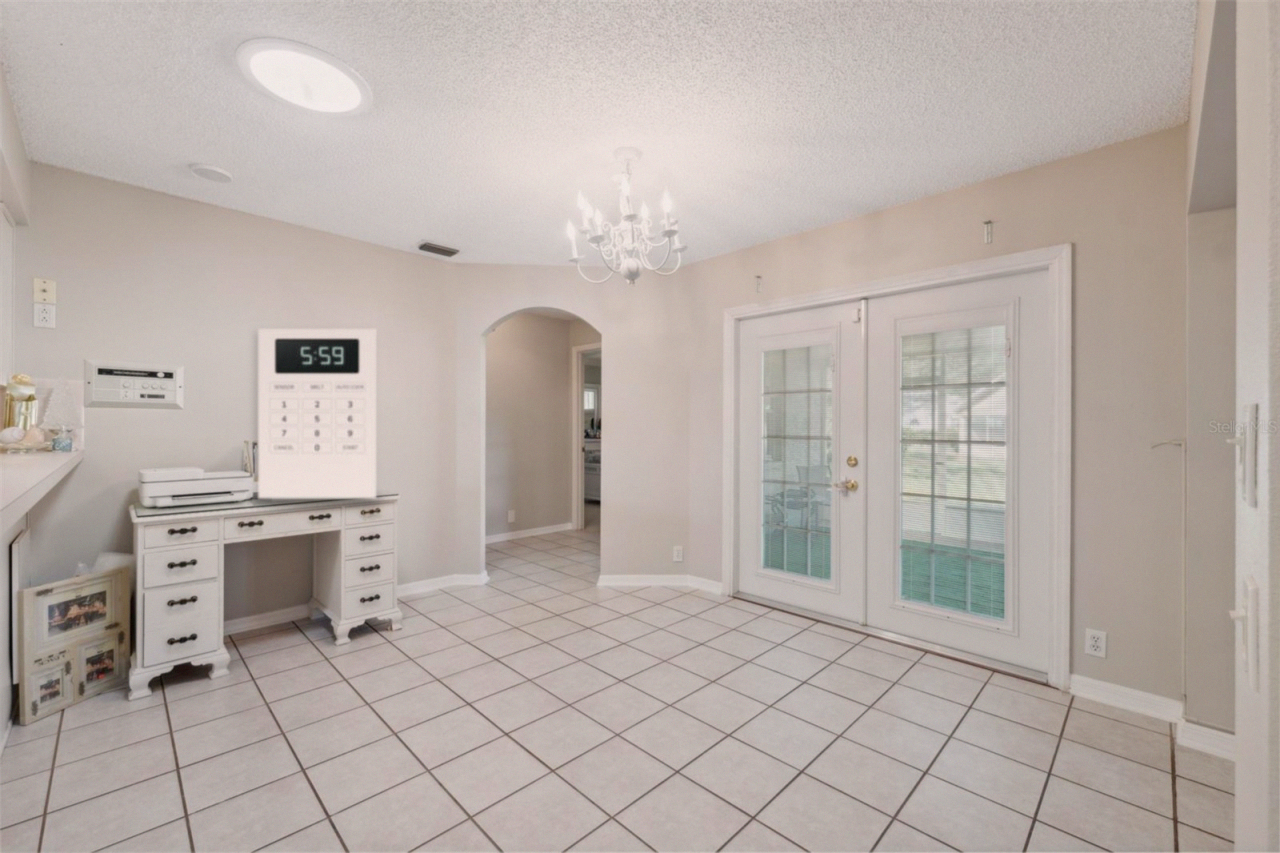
5.59
